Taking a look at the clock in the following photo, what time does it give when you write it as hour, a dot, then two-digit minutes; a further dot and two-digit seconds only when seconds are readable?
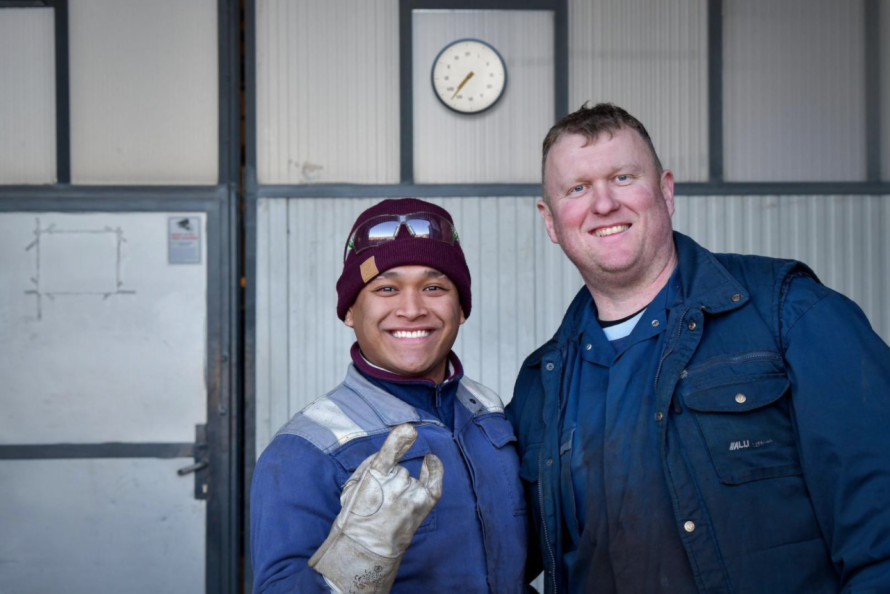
7.37
